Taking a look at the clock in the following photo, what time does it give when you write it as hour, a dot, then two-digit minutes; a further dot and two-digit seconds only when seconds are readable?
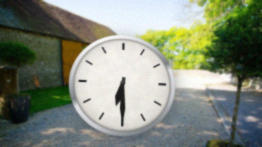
6.30
